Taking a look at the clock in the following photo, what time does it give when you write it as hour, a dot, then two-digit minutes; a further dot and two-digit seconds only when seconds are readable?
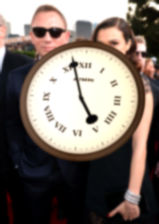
4.57
